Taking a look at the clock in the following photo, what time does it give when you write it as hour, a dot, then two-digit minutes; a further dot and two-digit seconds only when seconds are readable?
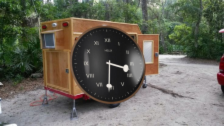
3.31
